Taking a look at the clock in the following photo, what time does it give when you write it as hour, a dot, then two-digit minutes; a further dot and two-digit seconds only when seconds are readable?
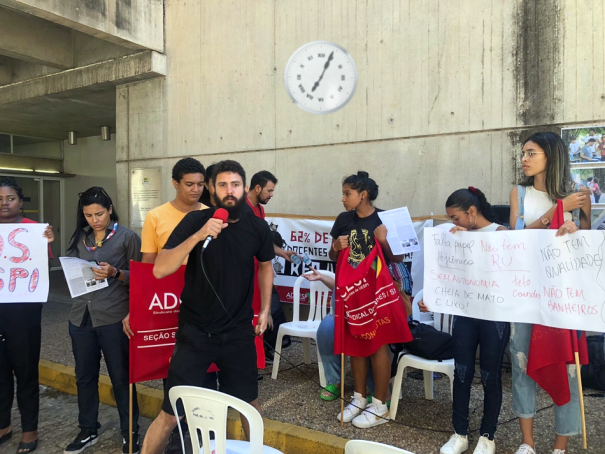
7.04
